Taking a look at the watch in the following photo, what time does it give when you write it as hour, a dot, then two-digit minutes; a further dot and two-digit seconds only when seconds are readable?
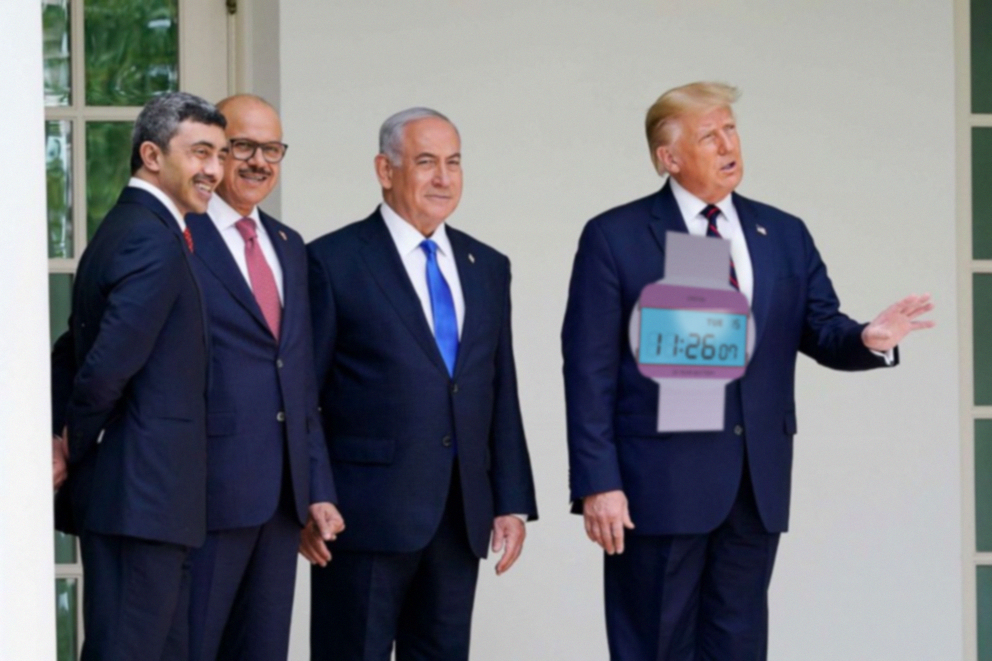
11.26.07
